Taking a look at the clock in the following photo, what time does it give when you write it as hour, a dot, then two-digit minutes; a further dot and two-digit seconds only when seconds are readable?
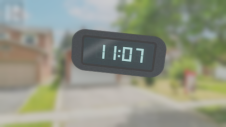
11.07
